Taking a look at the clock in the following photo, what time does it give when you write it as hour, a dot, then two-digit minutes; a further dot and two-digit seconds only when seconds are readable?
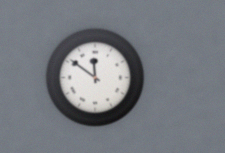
11.51
